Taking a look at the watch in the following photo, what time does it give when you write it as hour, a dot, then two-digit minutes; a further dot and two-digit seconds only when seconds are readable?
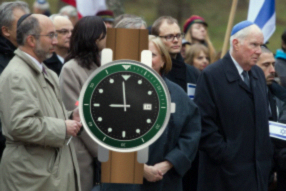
8.59
